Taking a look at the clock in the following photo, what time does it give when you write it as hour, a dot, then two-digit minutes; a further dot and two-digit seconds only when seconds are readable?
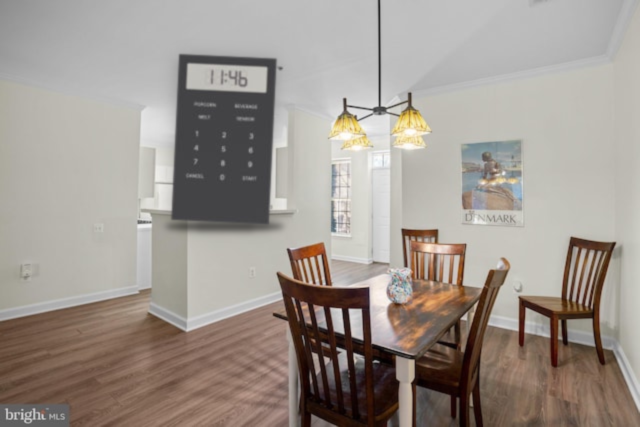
11.46
